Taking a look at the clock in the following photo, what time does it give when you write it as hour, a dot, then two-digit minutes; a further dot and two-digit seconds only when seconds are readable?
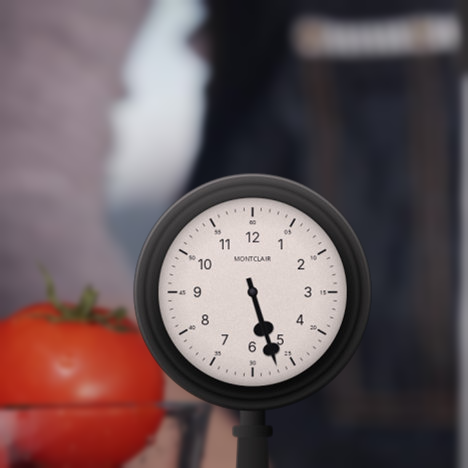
5.27
